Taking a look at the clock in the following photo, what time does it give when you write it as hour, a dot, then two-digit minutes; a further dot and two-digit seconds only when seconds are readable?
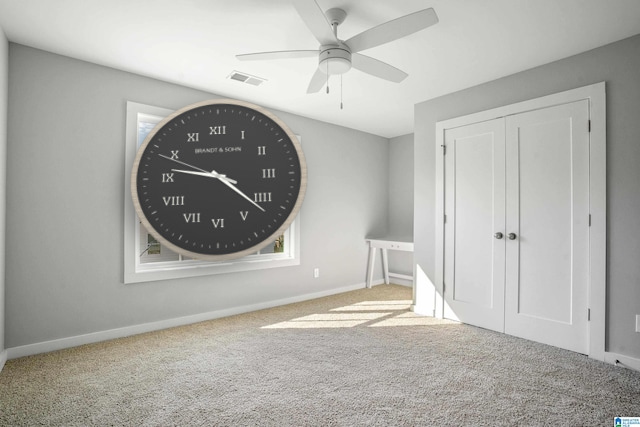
9.21.49
